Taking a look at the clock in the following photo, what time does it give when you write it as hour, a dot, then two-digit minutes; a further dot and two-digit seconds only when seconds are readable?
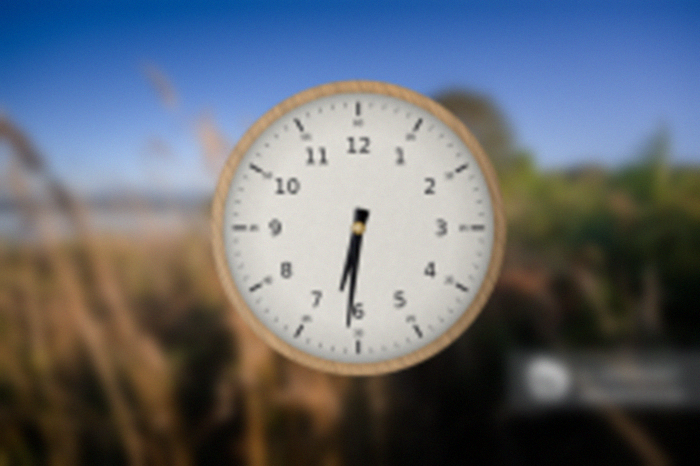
6.31
